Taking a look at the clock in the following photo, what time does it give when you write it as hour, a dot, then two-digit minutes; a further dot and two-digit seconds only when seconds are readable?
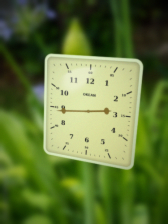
2.44
